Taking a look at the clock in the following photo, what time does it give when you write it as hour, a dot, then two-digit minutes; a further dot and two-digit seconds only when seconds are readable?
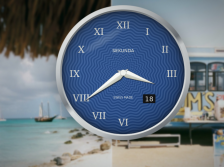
3.39
